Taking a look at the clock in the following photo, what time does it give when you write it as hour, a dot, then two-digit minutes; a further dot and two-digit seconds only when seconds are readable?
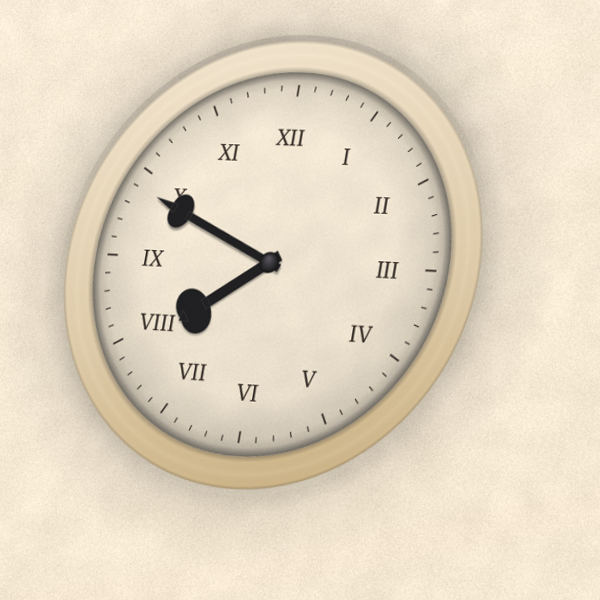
7.49
